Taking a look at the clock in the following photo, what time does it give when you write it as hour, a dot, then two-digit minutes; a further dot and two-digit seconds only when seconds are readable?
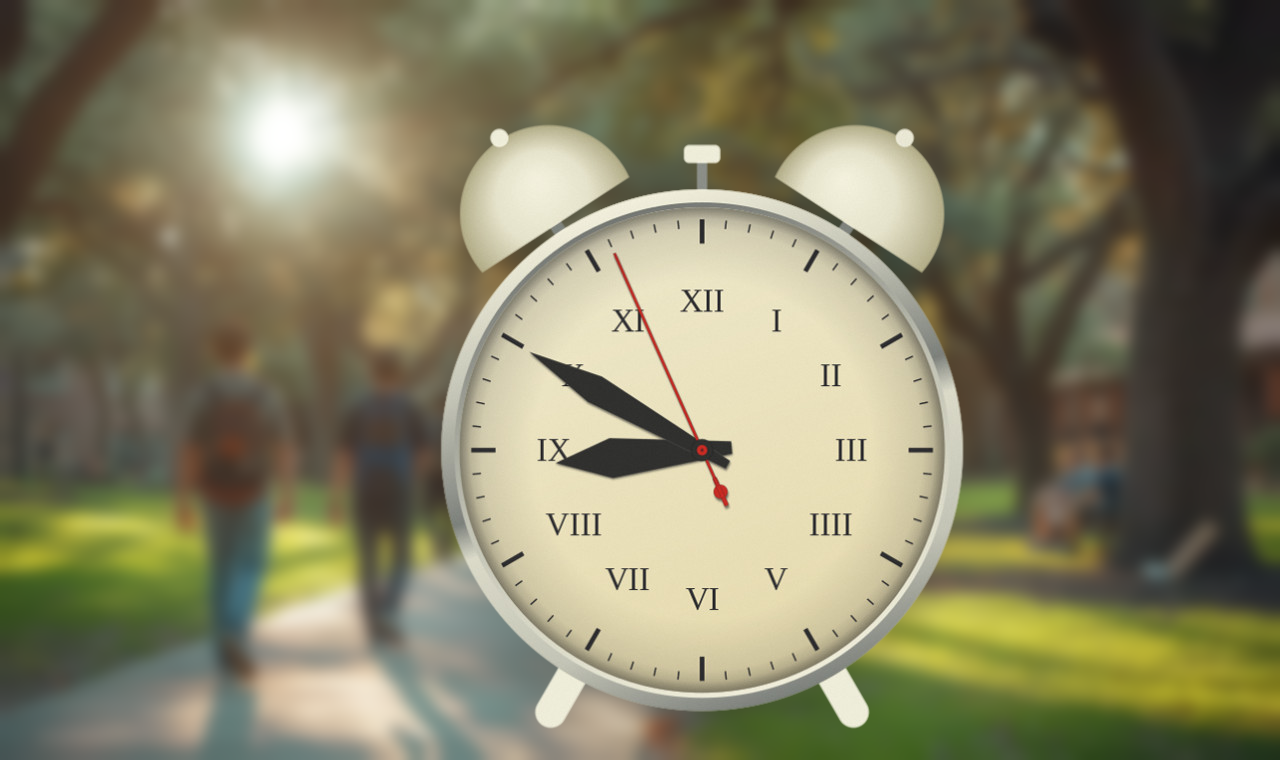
8.49.56
